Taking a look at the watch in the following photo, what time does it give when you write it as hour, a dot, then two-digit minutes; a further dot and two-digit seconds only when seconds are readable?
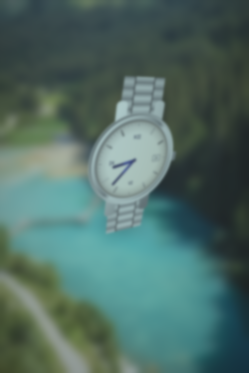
8.37
